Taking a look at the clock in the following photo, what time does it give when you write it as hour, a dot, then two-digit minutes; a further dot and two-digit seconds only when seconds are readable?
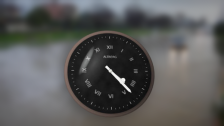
4.23
